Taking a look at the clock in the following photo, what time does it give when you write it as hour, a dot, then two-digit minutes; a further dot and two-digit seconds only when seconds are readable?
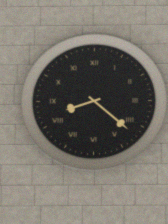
8.22
